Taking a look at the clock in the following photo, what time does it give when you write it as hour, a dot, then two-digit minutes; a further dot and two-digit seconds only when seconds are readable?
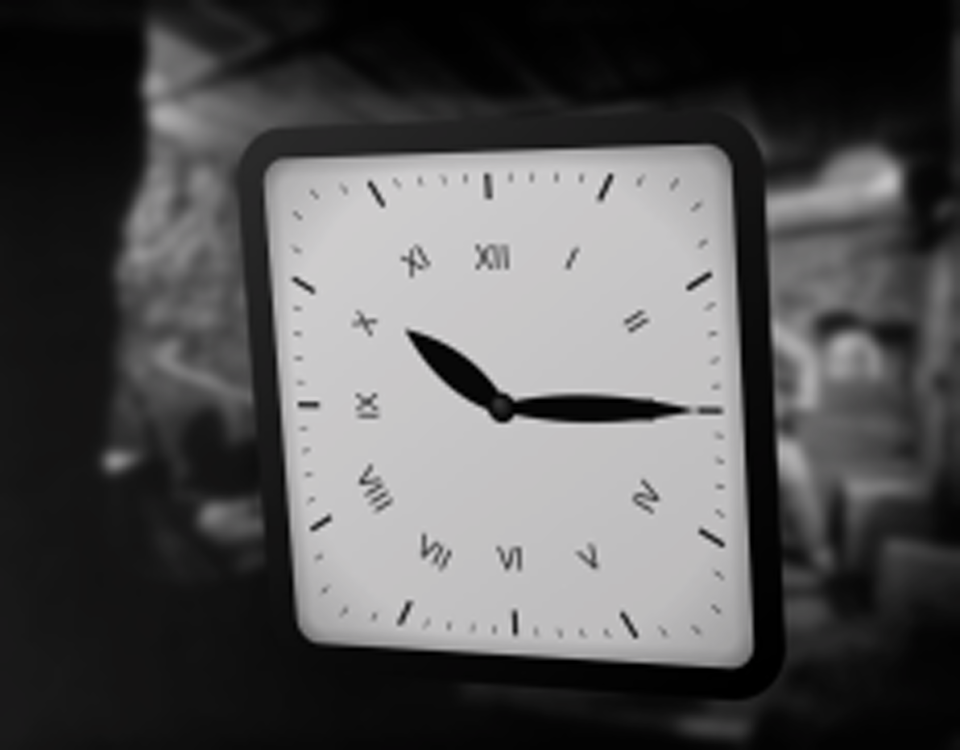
10.15
